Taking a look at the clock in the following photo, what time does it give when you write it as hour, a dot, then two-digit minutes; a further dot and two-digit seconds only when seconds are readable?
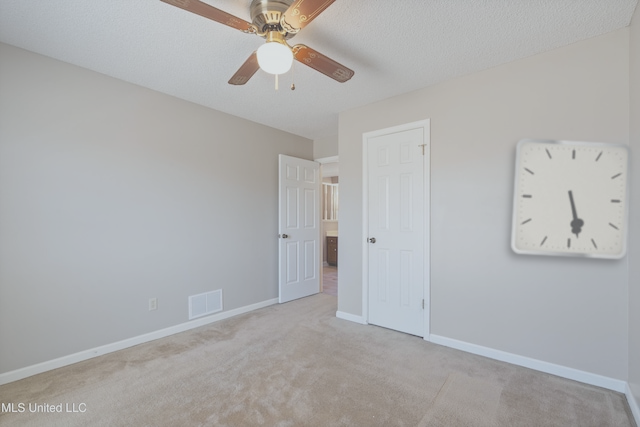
5.28
